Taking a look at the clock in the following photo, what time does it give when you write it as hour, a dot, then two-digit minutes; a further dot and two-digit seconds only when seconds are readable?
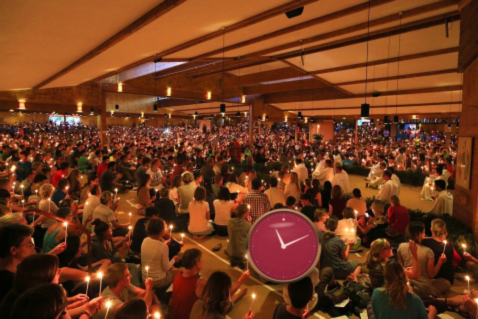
11.11
